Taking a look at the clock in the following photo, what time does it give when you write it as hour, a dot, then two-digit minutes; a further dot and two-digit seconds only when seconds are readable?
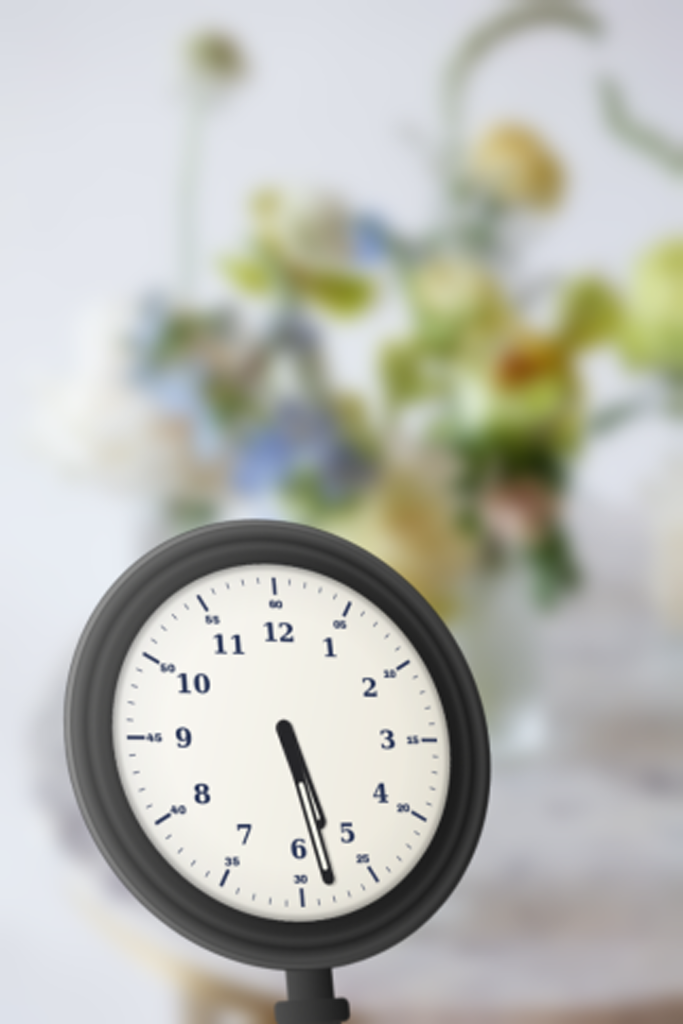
5.28
